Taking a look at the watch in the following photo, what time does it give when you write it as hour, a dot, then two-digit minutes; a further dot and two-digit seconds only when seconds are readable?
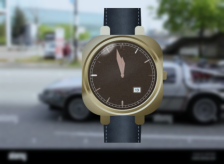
11.58
